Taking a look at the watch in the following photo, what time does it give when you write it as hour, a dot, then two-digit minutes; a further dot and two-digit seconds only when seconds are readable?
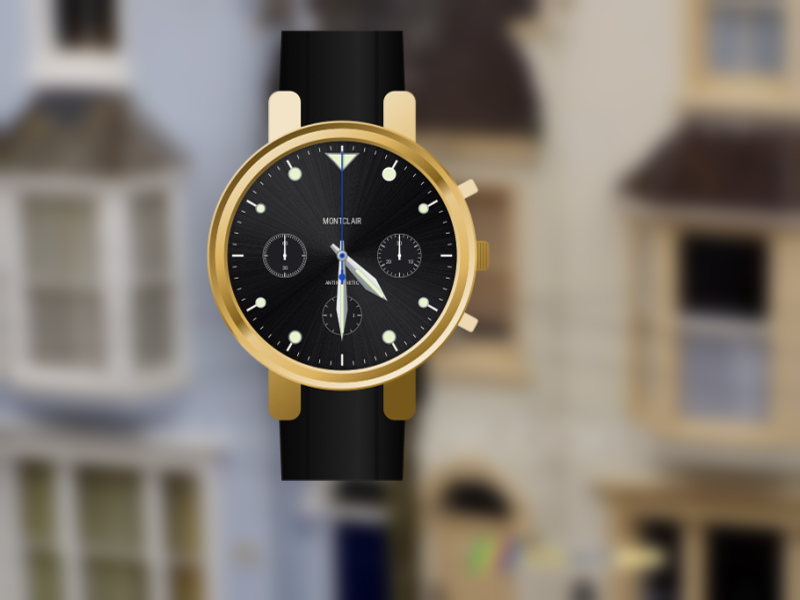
4.30
